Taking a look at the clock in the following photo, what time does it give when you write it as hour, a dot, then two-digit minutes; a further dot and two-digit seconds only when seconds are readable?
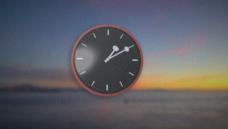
1.10
